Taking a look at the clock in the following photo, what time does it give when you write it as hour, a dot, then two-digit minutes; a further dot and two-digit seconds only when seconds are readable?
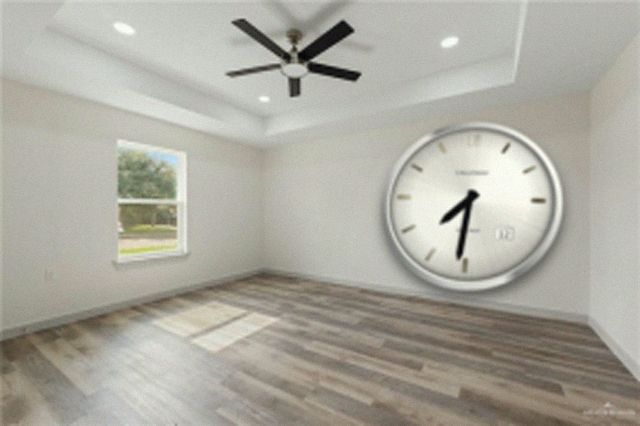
7.31
